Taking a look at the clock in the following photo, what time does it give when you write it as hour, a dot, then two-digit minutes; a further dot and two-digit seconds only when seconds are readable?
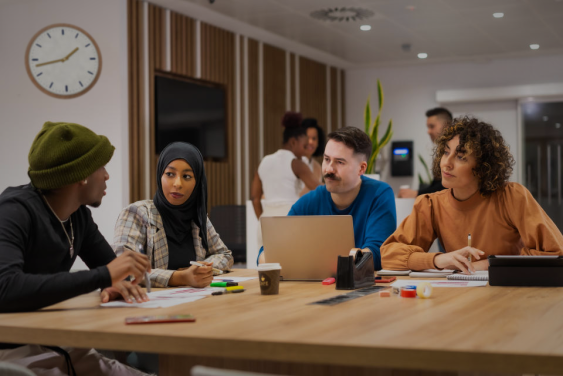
1.43
